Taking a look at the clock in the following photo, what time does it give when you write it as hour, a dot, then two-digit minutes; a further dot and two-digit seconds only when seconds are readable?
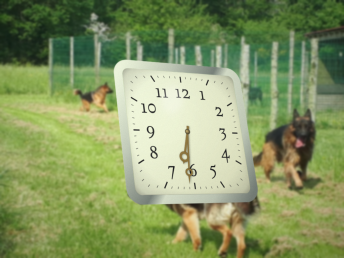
6.31
